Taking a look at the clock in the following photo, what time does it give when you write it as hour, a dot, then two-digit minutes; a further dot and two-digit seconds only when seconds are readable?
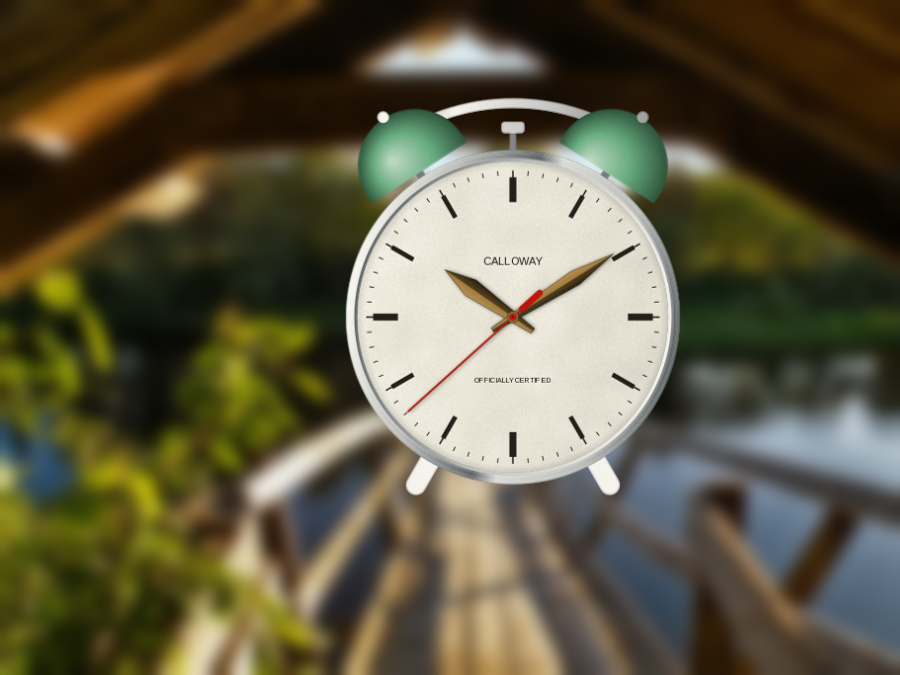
10.09.38
